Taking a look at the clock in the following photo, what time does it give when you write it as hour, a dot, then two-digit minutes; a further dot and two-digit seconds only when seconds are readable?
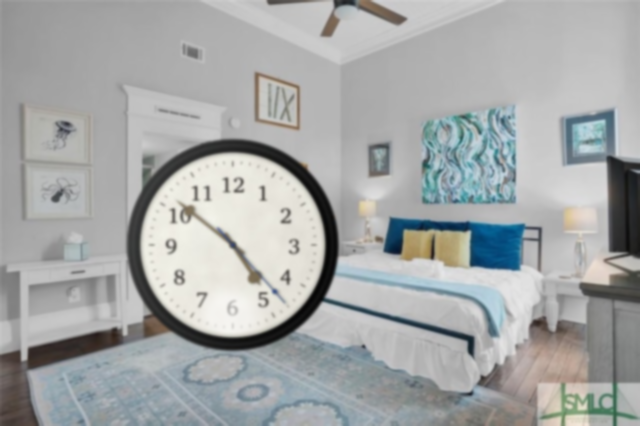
4.51.23
